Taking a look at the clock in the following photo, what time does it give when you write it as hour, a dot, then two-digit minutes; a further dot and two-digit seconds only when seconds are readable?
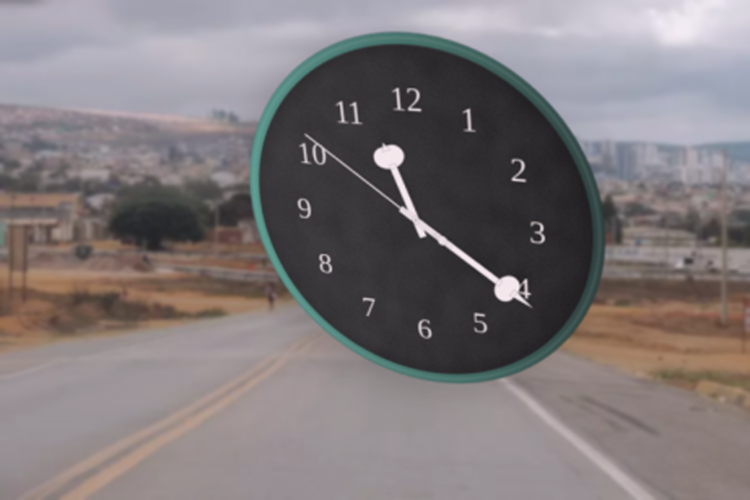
11.20.51
